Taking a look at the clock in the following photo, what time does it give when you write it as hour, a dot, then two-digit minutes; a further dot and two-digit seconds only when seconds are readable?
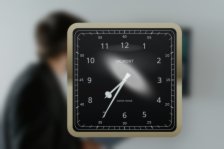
7.35
